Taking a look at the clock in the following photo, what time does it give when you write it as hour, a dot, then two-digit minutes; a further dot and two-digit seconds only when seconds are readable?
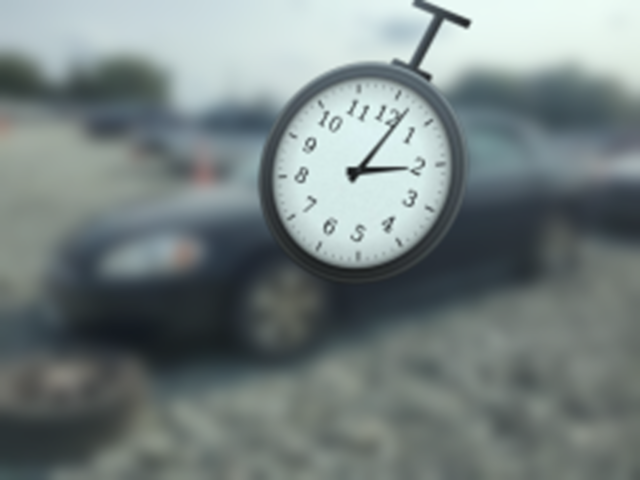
2.02
